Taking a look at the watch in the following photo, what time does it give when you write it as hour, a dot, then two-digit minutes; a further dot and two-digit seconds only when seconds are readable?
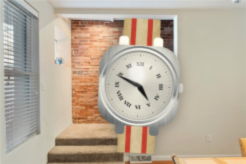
4.49
